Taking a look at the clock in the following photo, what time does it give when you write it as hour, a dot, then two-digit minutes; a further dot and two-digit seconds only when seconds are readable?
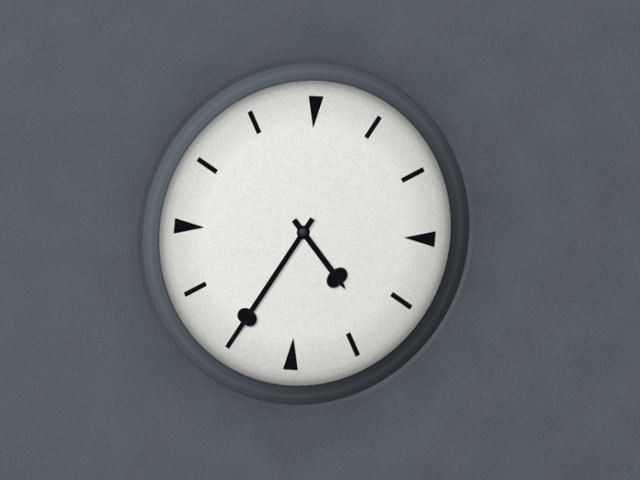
4.35
